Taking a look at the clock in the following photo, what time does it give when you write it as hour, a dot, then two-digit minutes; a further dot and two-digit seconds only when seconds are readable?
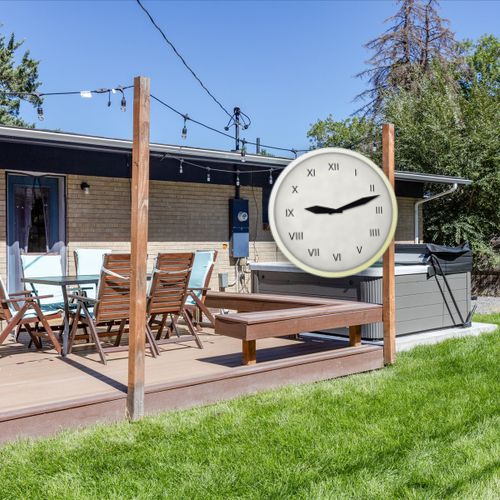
9.12
